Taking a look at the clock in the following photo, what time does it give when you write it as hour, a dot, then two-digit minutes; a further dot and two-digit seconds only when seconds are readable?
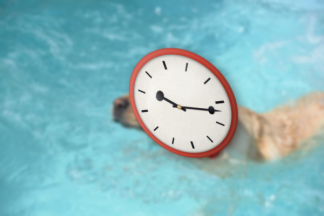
10.17
